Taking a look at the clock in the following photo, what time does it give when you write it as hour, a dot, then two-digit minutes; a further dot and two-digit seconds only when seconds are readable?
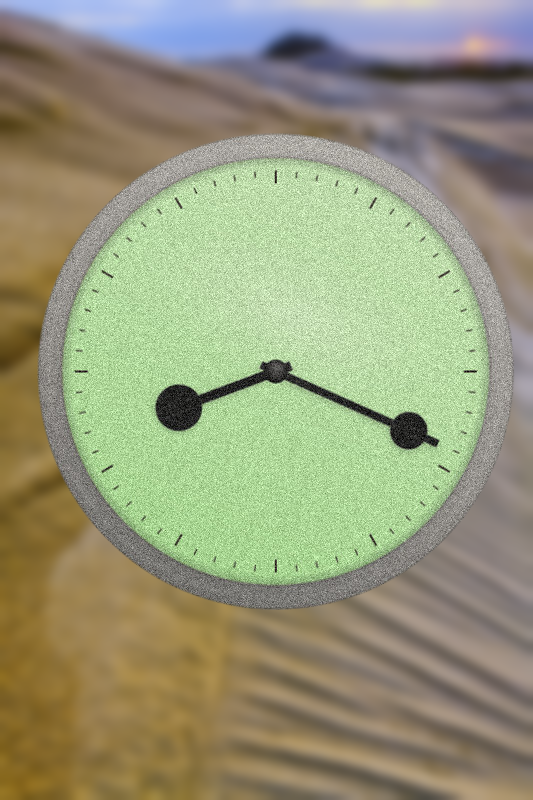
8.19
